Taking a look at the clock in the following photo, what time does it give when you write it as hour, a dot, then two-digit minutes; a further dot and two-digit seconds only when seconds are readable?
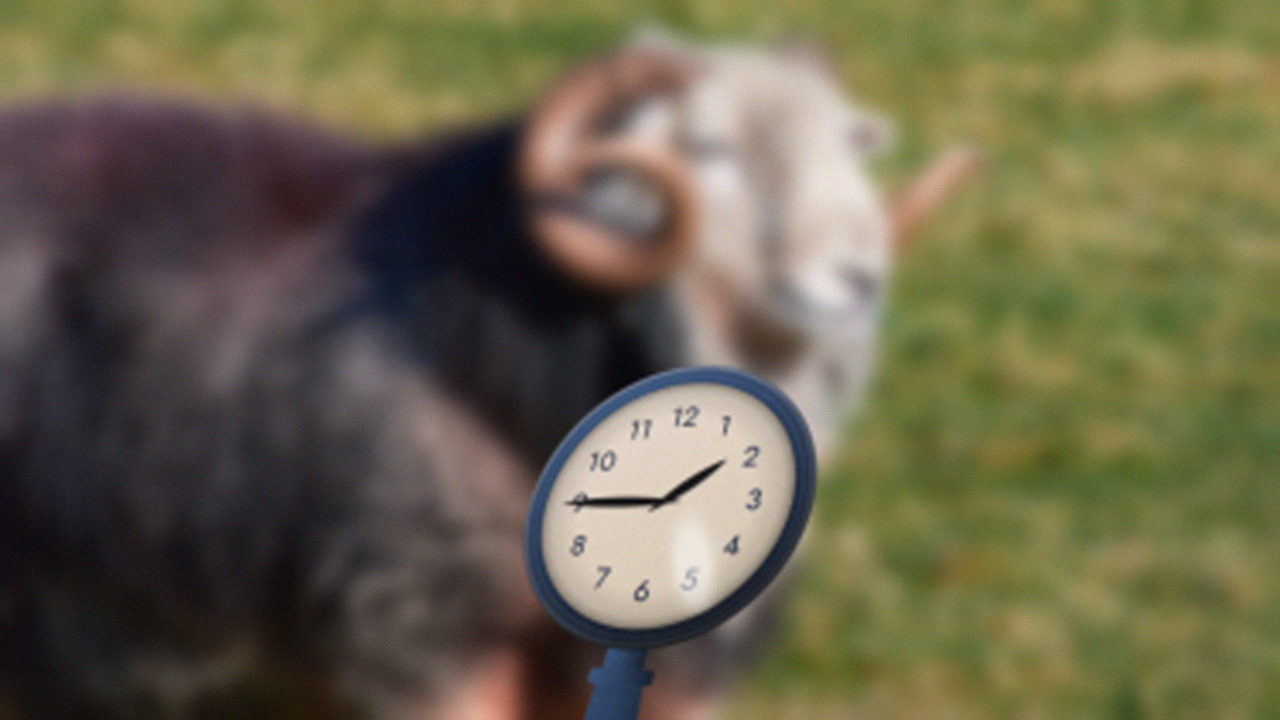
1.45
